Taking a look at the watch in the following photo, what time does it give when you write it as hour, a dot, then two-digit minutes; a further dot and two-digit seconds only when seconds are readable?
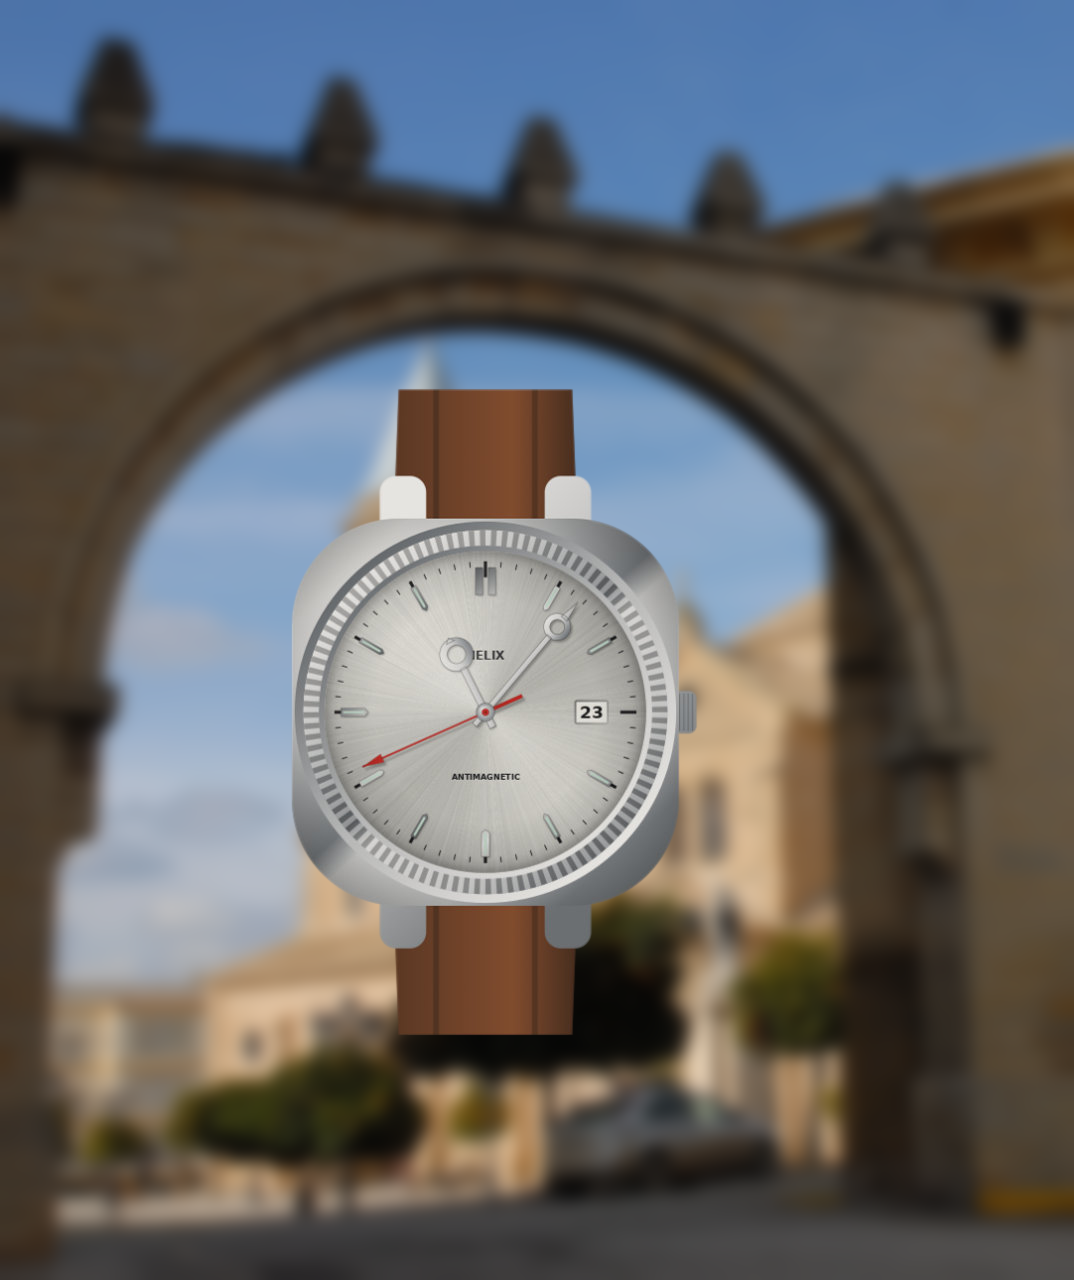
11.06.41
